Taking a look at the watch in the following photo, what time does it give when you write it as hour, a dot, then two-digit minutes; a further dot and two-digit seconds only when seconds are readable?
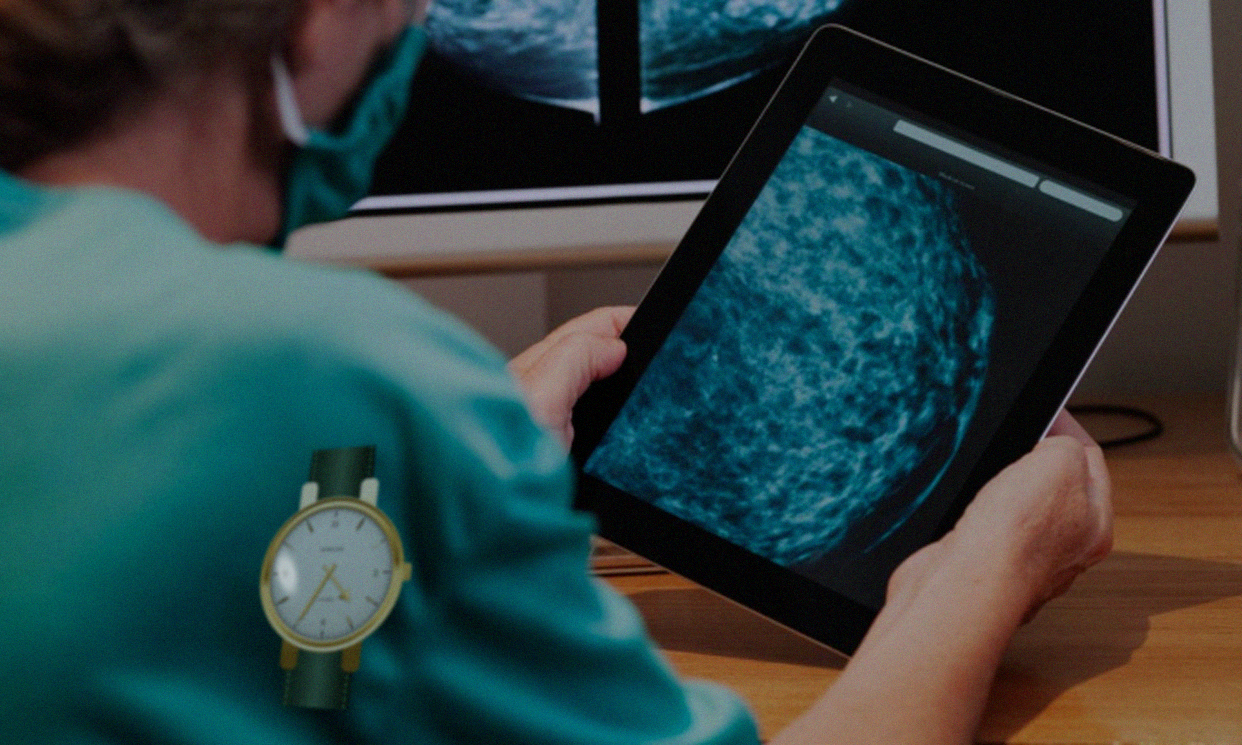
4.35
